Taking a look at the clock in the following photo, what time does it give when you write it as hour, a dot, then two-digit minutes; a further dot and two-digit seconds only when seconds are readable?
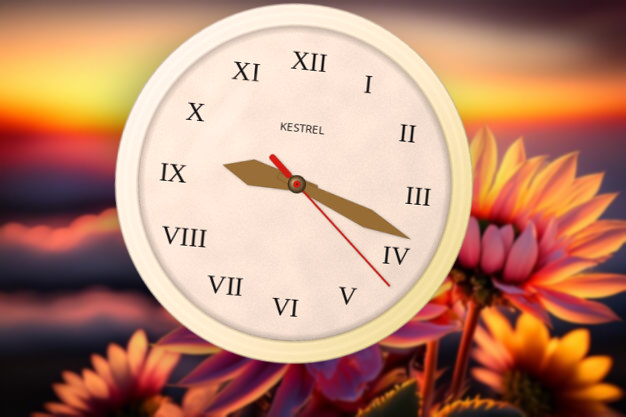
9.18.22
